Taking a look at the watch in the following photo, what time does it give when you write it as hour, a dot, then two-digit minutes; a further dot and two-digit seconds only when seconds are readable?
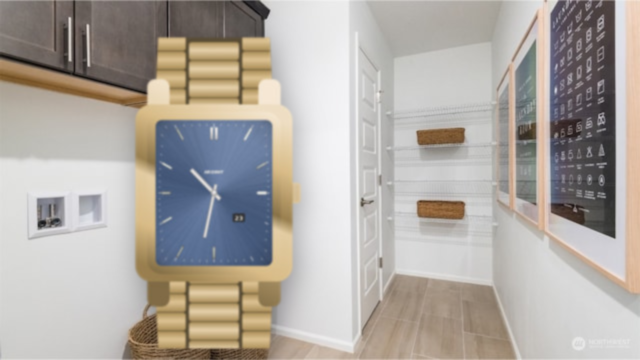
10.32
